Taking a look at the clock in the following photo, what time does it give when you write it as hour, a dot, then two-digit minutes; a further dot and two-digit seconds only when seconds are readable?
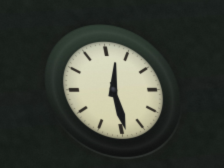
12.29
